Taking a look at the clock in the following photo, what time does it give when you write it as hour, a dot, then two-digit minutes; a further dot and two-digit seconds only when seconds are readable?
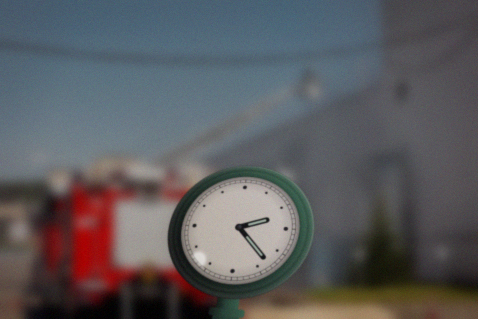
2.23
